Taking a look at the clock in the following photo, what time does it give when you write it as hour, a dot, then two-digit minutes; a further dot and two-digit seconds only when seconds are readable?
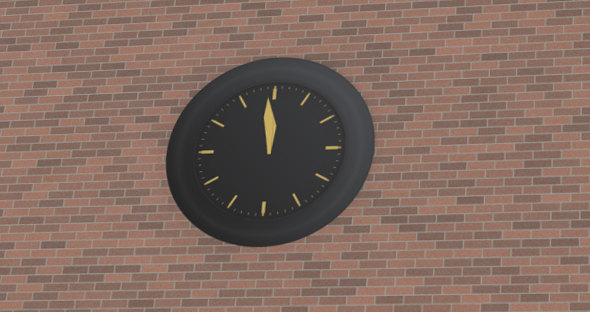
11.59
